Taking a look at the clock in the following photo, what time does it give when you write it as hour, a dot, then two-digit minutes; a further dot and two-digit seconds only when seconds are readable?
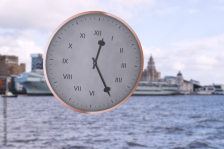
12.25
